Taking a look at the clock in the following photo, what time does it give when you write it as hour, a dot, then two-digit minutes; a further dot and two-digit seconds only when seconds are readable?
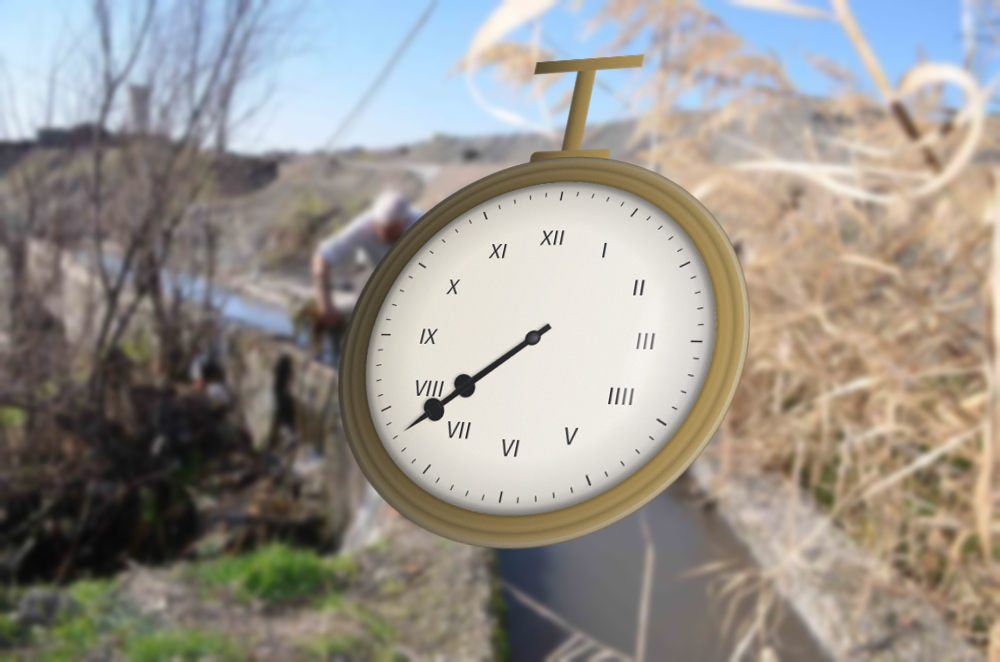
7.38
